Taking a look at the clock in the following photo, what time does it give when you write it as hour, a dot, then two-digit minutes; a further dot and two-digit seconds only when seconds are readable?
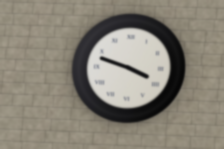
3.48
